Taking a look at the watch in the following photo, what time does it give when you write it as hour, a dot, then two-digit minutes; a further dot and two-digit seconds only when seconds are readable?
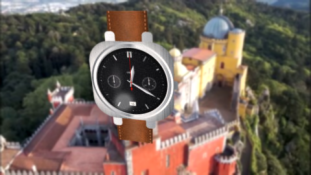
12.20
